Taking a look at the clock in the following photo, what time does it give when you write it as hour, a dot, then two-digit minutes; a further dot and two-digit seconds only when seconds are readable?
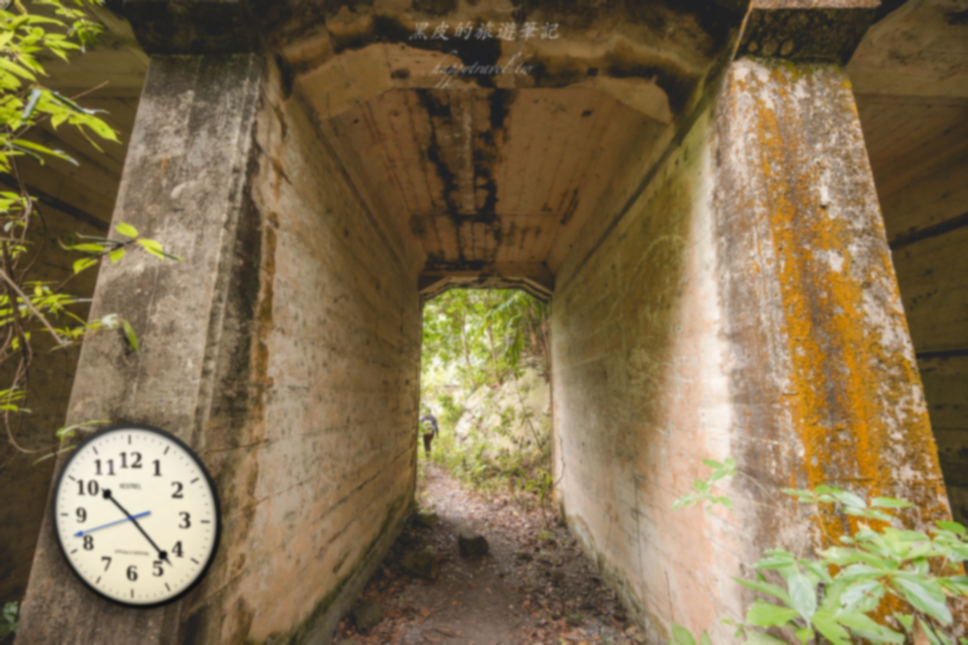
10.22.42
